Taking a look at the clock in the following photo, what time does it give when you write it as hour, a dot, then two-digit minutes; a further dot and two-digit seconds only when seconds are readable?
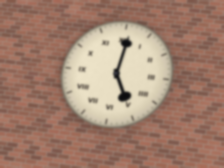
5.01
